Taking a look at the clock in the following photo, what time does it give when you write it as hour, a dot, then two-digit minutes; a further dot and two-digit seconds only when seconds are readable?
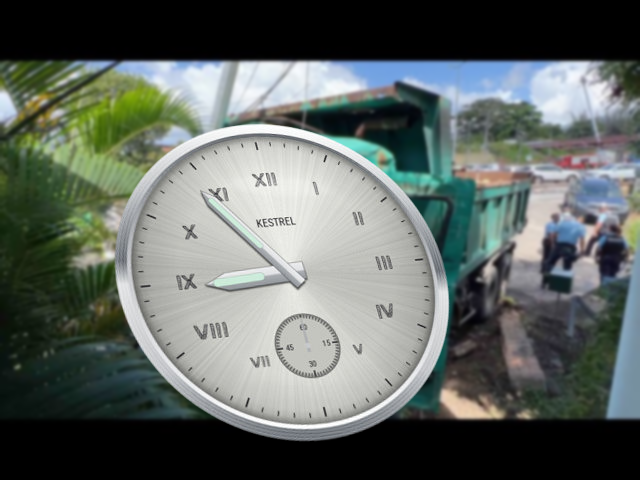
8.54
